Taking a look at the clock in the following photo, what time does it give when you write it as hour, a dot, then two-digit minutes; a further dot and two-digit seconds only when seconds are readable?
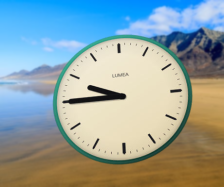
9.45
